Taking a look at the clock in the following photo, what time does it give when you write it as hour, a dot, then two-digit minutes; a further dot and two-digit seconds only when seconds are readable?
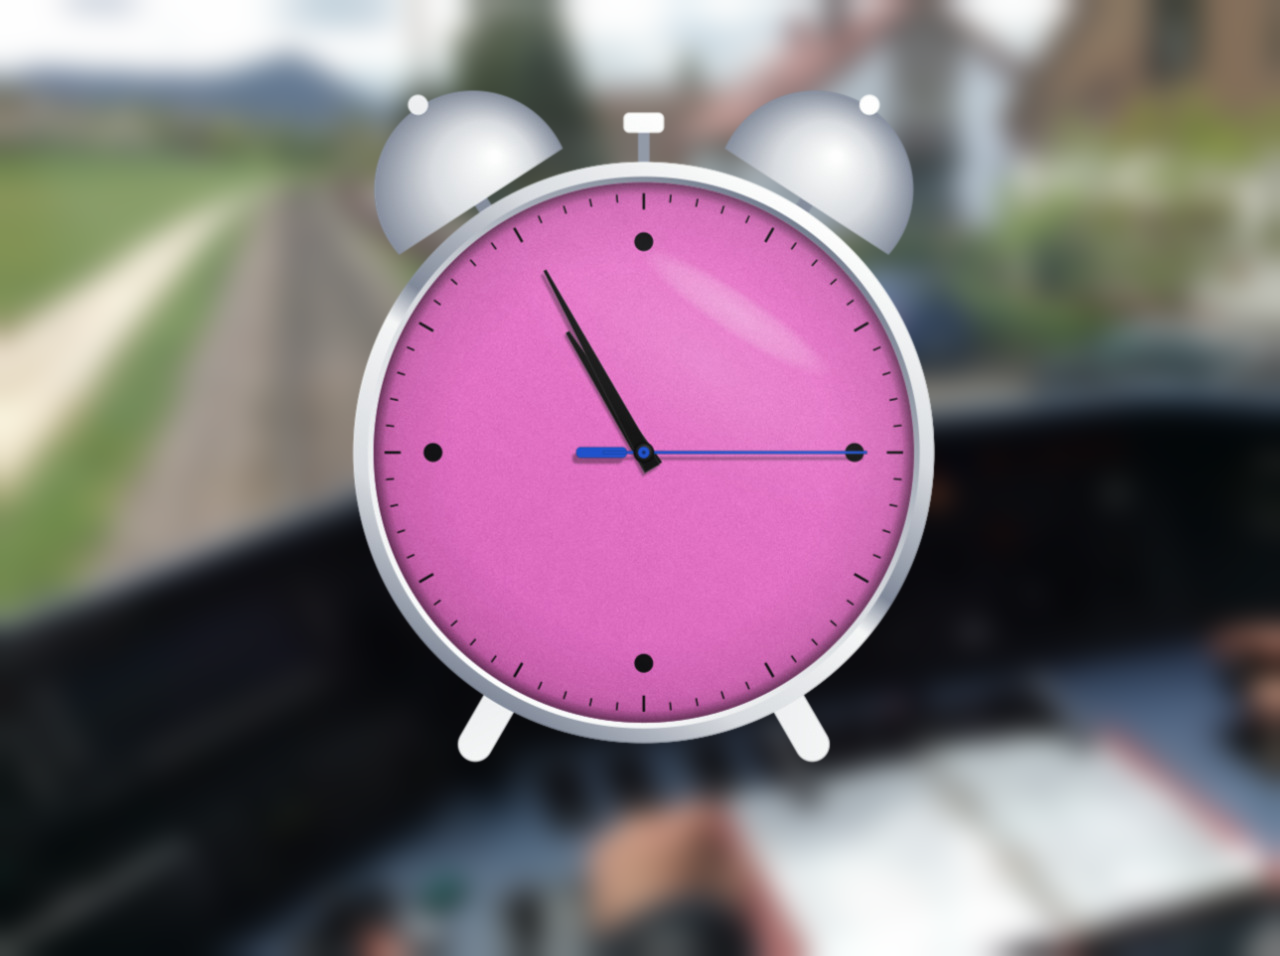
10.55.15
